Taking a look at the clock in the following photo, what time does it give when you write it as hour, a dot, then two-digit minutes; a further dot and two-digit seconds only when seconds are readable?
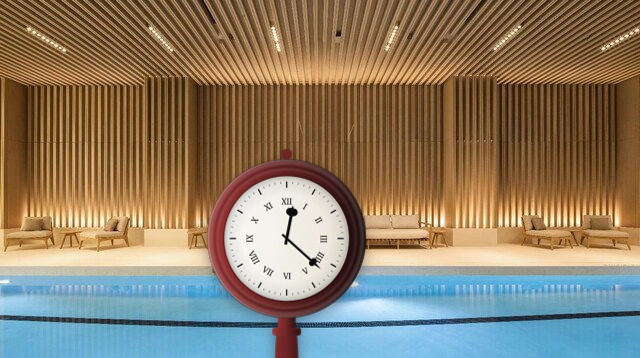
12.22
